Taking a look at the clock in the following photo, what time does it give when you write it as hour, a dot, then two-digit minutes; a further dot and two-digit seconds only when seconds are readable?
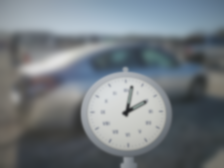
2.02
